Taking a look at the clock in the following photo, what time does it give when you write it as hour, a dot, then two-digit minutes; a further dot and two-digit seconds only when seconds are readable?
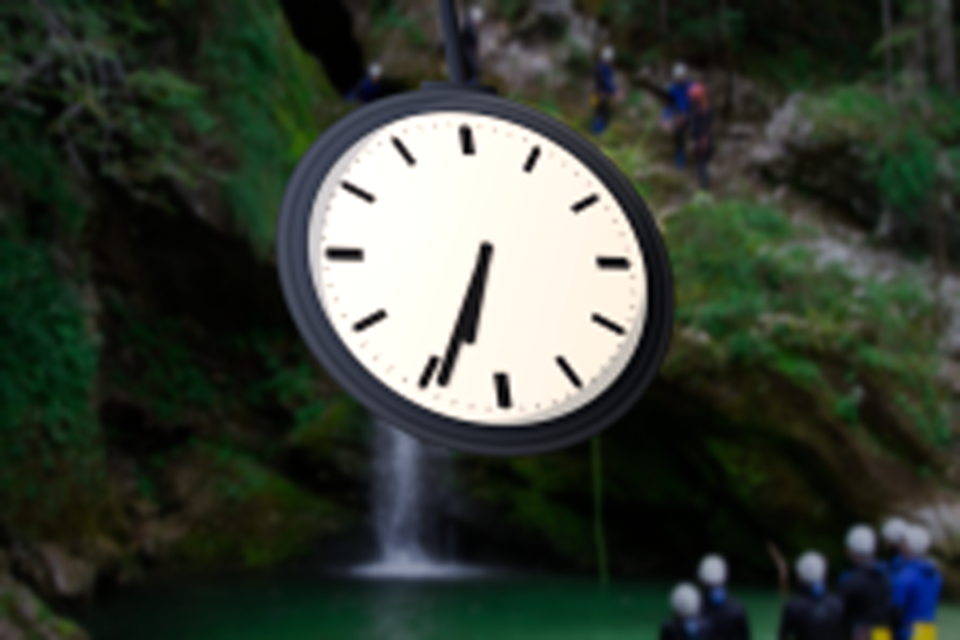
6.34
